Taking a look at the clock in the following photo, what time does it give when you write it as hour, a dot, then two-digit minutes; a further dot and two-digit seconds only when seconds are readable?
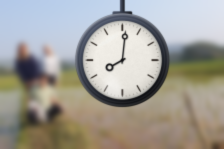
8.01
